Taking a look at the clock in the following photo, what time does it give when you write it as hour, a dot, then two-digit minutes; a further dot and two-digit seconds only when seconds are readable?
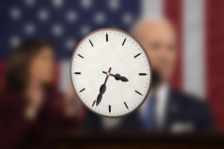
3.34
